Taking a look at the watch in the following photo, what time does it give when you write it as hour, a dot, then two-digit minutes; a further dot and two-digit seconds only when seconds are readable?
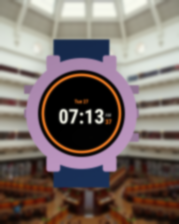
7.13
